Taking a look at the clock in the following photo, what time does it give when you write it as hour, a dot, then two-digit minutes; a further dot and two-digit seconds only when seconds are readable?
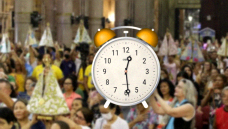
12.29
